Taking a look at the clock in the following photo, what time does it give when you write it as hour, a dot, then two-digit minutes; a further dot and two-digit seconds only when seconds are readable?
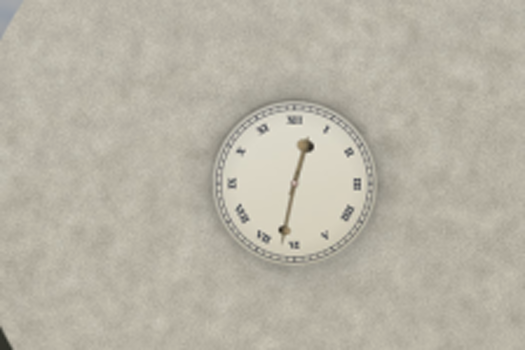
12.32
